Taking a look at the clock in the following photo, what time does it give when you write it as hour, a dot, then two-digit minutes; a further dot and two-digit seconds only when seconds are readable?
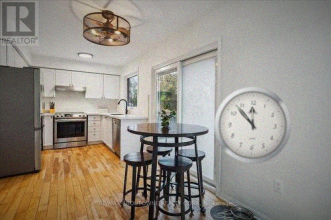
11.53
